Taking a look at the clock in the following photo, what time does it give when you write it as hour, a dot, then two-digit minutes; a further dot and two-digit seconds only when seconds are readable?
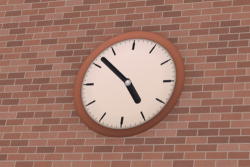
4.52
